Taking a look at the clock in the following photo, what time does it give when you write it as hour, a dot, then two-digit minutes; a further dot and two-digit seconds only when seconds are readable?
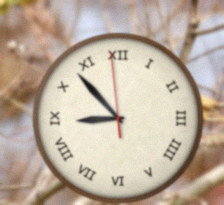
8.52.59
